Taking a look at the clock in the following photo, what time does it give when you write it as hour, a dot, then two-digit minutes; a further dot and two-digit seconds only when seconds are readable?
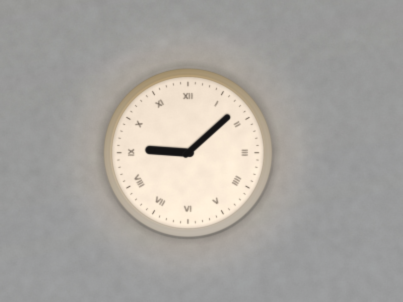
9.08
